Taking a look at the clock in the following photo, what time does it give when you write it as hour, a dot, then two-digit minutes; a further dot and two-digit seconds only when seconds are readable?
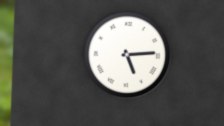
5.14
